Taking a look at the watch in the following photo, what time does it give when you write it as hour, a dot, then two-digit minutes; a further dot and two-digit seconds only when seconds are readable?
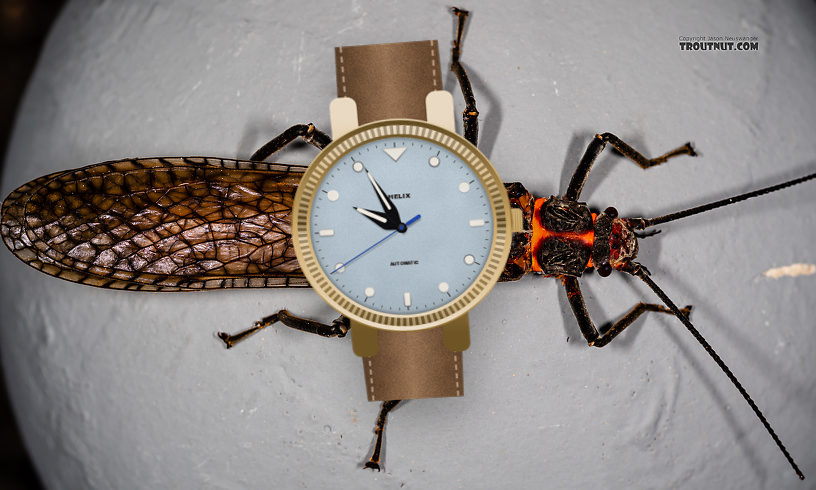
9.55.40
